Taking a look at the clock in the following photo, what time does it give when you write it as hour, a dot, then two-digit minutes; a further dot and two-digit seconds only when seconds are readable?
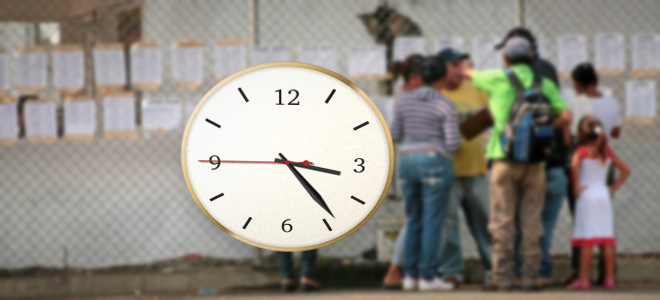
3.23.45
